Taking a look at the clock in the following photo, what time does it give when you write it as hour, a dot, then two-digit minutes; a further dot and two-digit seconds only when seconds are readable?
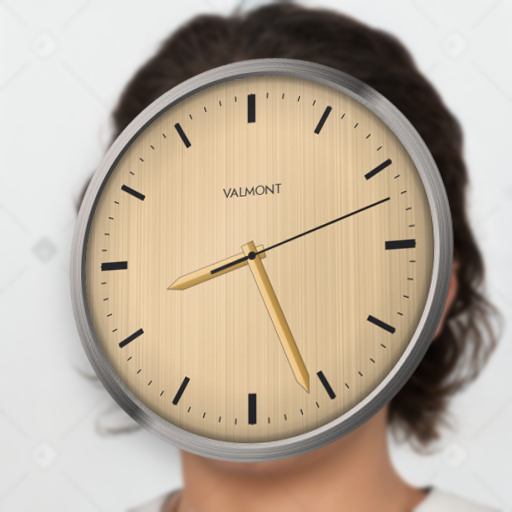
8.26.12
